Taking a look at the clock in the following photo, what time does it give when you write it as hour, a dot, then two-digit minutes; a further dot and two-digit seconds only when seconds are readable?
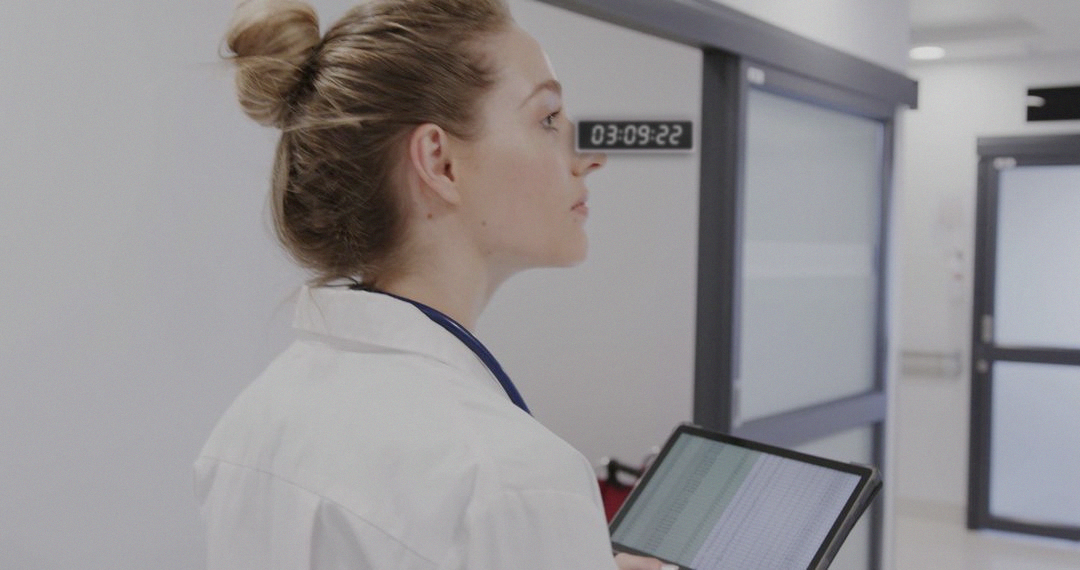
3.09.22
